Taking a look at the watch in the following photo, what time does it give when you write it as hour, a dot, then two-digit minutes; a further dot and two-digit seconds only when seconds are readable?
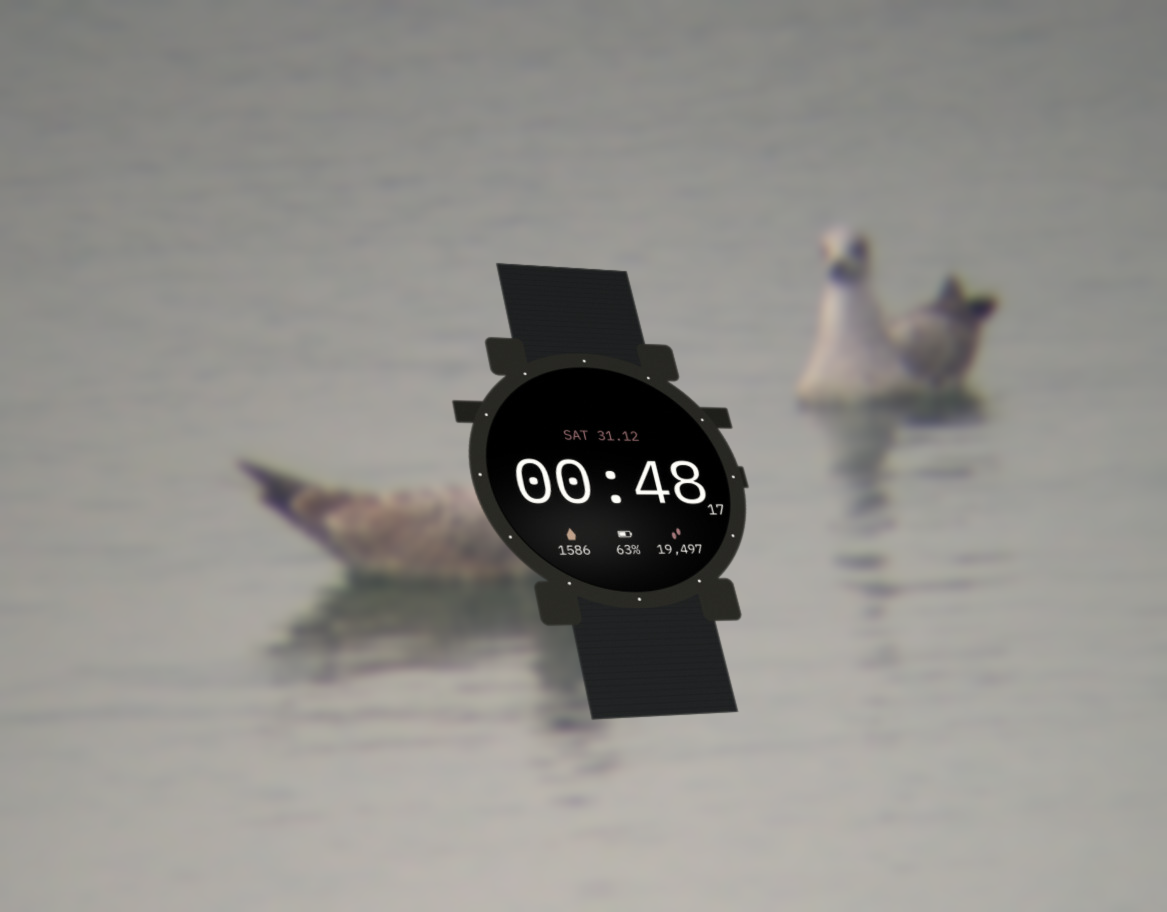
0.48.17
